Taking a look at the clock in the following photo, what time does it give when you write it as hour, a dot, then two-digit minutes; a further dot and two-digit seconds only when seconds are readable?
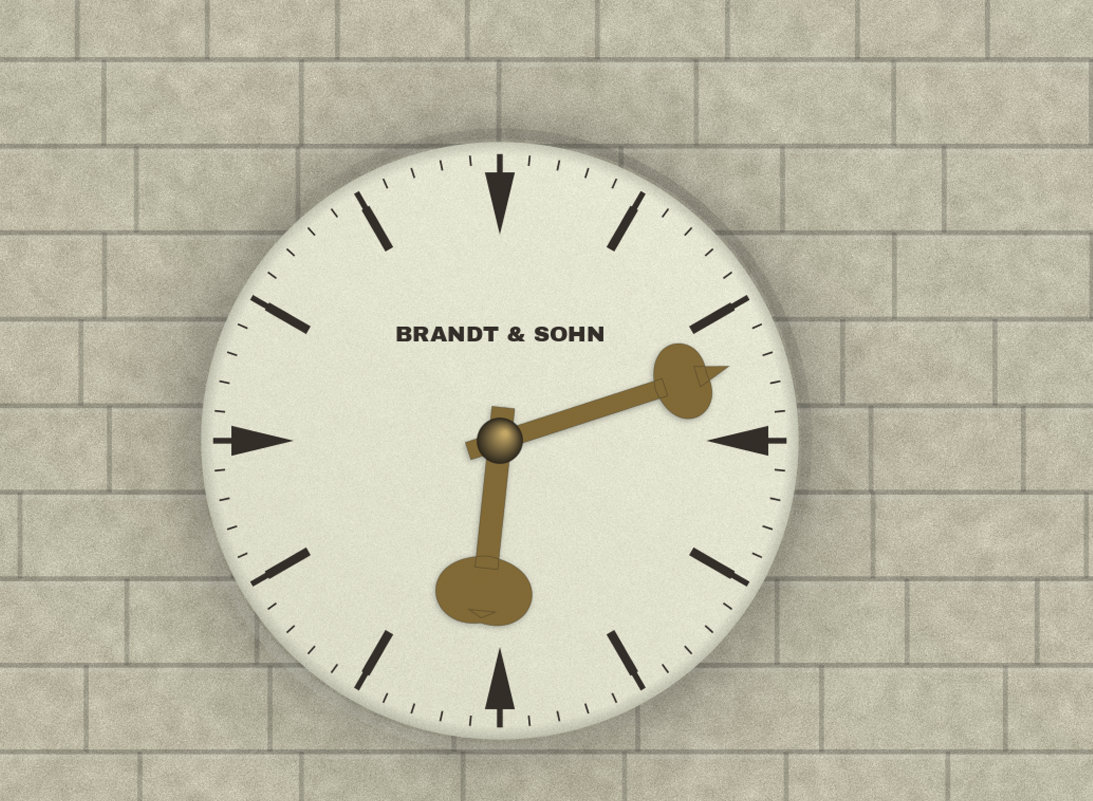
6.12
